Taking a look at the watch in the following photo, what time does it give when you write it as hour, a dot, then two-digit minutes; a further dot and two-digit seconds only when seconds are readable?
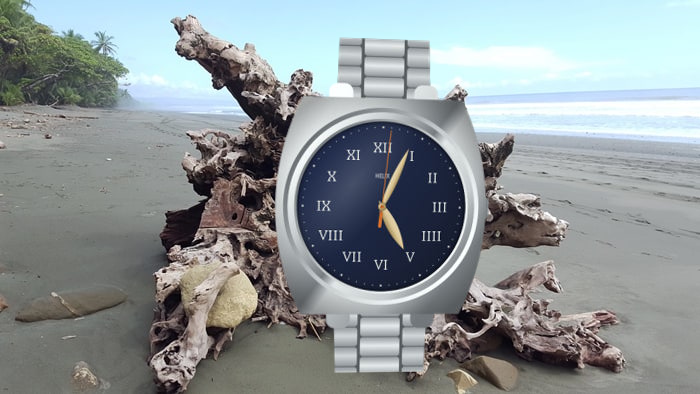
5.04.01
